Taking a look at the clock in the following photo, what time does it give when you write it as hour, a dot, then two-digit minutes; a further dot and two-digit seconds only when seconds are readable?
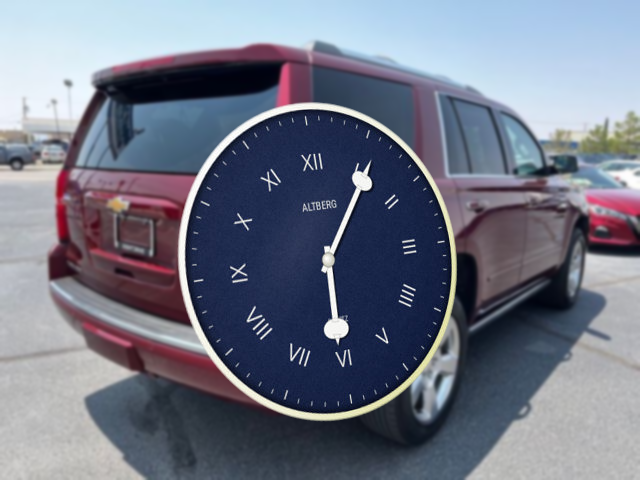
6.06
